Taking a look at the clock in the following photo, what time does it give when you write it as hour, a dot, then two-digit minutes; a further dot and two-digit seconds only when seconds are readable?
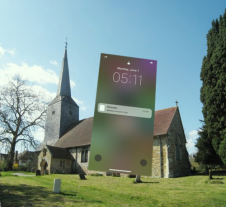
5.11
